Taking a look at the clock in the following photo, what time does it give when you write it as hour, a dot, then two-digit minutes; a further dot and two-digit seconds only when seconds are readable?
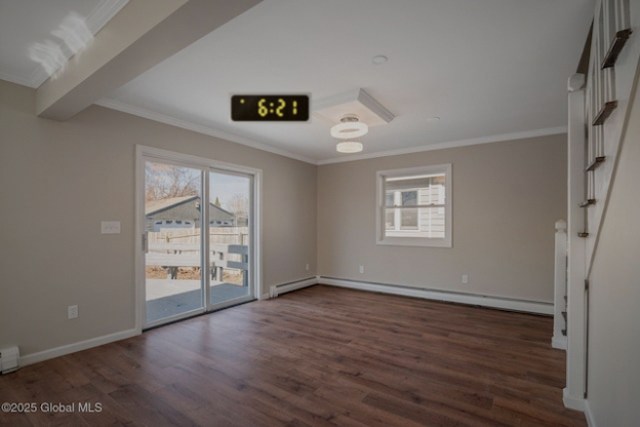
6.21
